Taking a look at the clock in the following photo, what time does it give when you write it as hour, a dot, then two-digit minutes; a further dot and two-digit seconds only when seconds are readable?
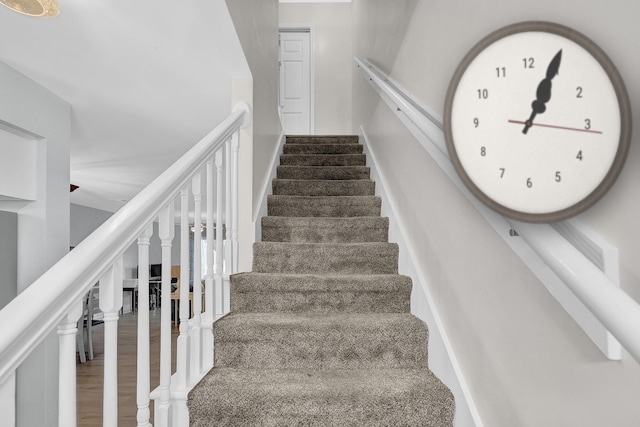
1.04.16
